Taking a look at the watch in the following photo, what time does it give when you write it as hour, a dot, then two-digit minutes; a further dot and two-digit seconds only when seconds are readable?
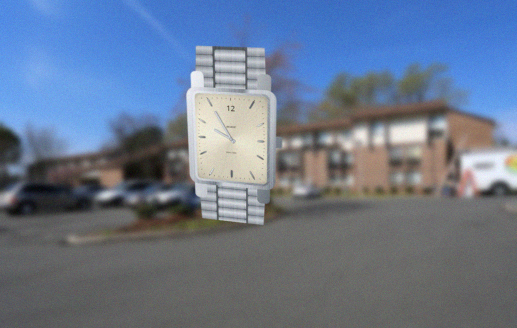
9.55
